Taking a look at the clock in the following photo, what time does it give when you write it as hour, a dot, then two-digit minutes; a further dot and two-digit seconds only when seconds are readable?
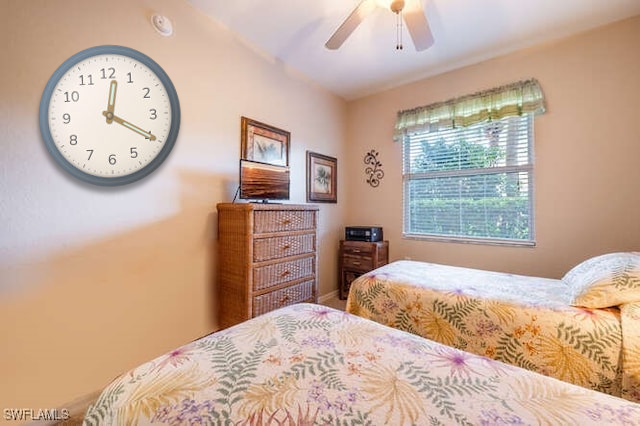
12.20
